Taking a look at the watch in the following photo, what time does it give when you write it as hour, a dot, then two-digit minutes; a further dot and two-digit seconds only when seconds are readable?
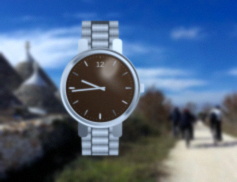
9.44
